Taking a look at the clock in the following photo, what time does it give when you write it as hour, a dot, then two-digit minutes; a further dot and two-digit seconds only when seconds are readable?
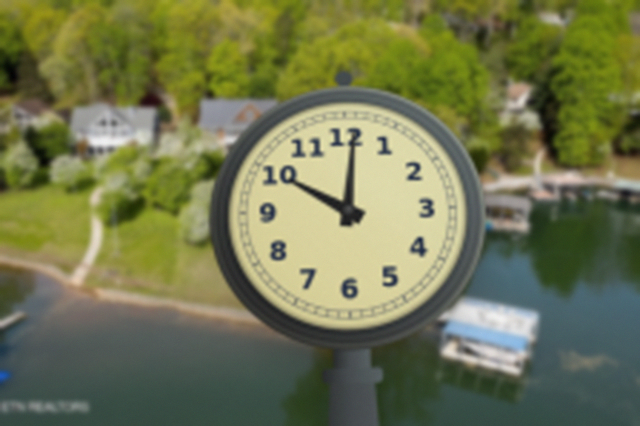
10.01
